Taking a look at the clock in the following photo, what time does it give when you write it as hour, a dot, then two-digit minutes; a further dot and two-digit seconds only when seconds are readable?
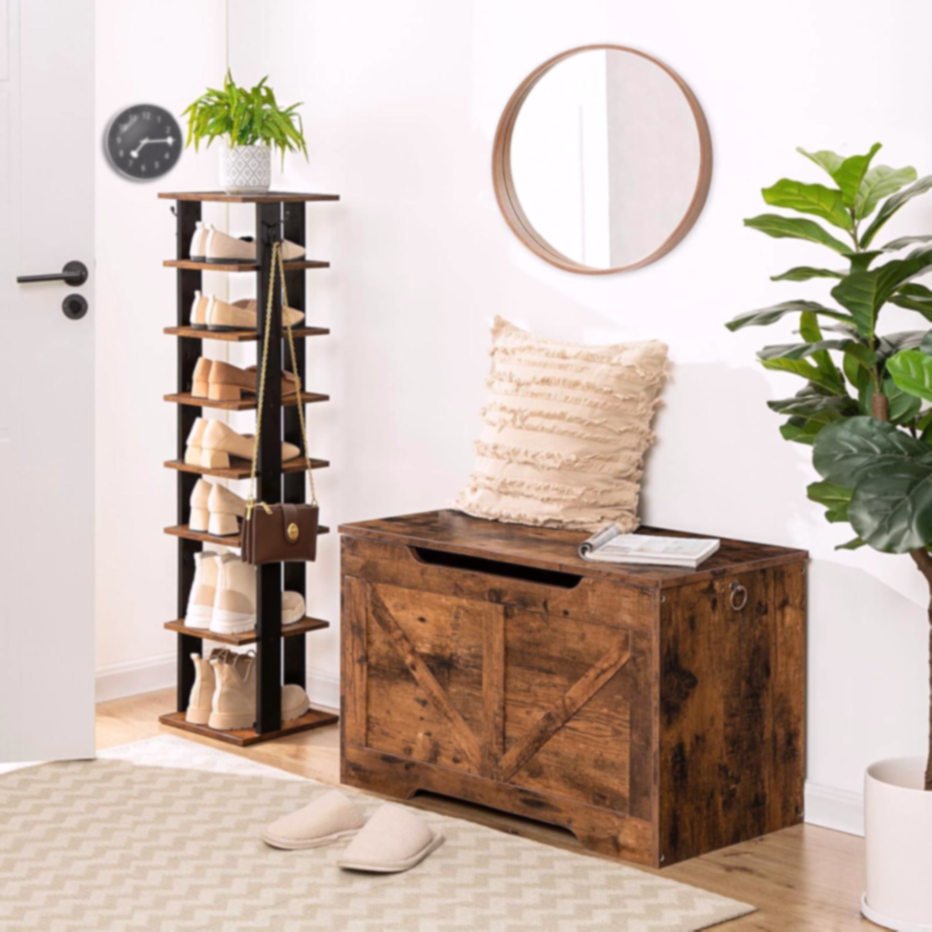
7.14
